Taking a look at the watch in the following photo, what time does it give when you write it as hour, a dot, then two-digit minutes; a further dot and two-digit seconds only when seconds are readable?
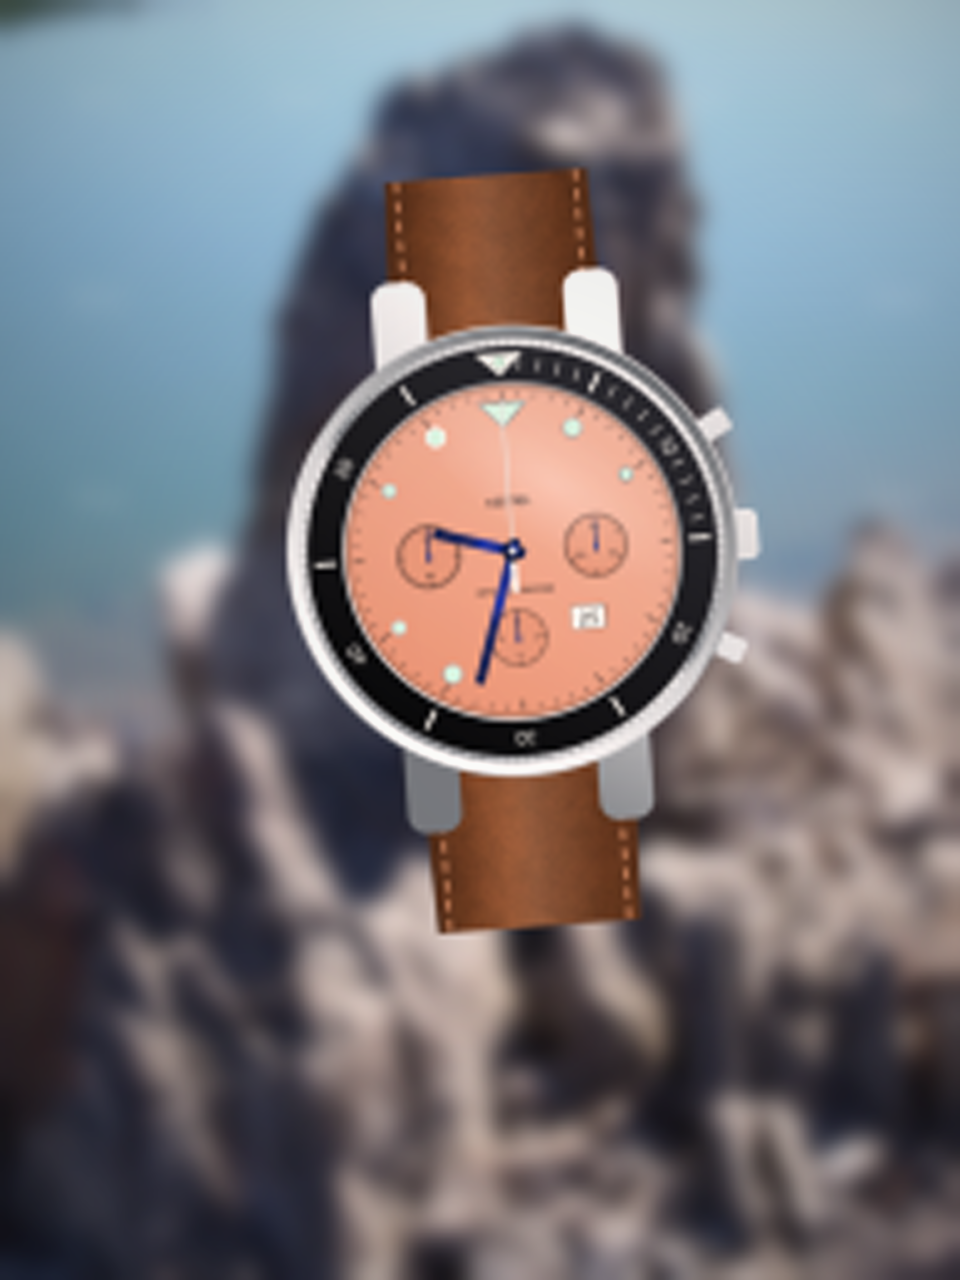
9.33
